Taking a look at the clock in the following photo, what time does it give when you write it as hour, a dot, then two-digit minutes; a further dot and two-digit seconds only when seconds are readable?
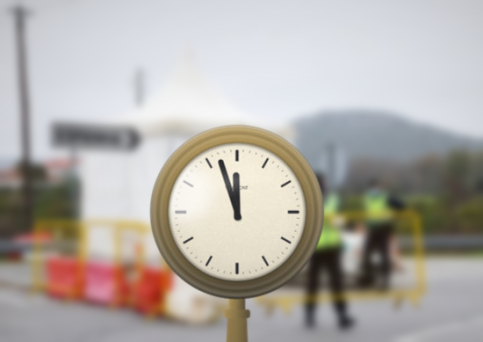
11.57
